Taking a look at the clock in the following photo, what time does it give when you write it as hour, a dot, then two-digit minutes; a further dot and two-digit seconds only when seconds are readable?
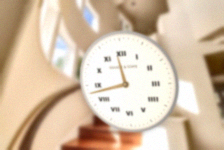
11.43
